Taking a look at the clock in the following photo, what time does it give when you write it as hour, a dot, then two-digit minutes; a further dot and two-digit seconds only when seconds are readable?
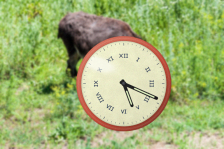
5.19
